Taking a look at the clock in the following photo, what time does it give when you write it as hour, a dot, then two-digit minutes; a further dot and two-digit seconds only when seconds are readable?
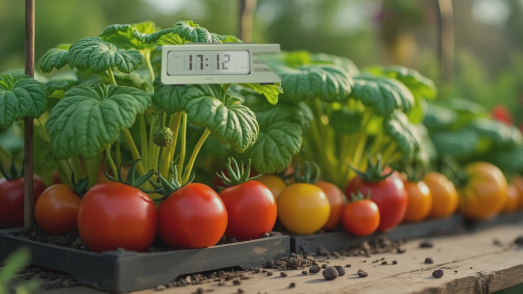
17.12
